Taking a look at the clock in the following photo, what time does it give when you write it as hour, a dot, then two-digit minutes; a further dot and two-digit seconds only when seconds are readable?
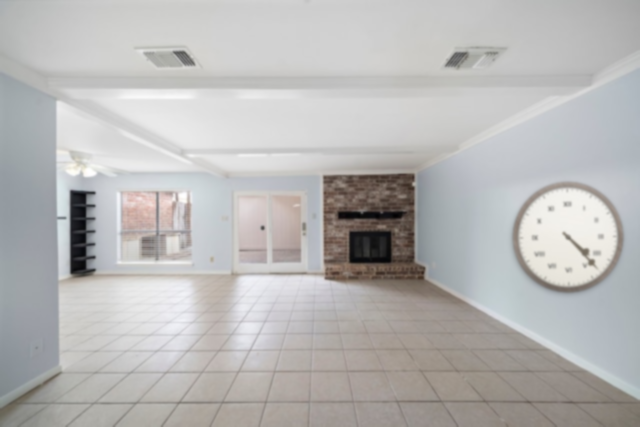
4.23
